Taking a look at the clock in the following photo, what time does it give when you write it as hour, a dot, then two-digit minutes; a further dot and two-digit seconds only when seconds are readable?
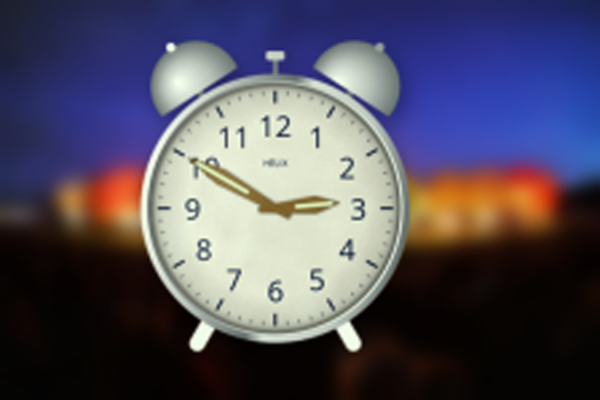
2.50
